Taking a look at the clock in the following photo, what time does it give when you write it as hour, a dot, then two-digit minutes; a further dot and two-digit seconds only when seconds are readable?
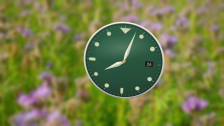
8.03
